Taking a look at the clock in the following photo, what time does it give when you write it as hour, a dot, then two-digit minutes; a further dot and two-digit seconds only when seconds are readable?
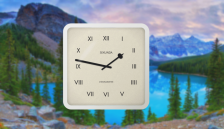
1.47
